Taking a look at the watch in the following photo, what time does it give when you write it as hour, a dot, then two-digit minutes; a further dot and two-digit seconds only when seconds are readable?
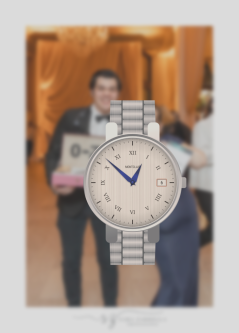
12.52
